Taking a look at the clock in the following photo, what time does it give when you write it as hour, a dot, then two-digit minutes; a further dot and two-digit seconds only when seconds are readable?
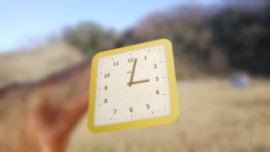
3.02
